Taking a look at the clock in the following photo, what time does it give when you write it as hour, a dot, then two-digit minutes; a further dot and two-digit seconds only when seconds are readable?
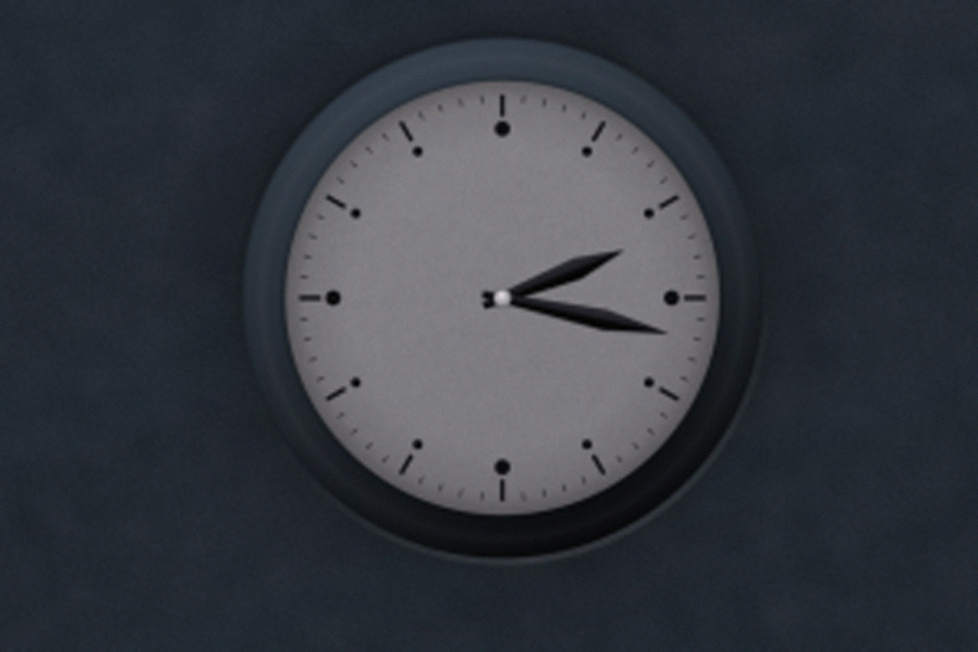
2.17
